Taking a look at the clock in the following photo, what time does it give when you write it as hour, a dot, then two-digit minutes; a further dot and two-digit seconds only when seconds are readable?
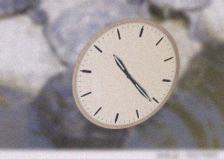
10.21
